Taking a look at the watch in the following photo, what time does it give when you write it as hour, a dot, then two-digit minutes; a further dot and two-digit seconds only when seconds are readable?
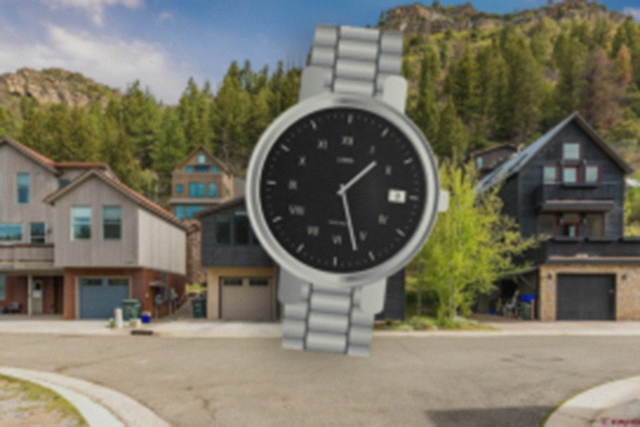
1.27
